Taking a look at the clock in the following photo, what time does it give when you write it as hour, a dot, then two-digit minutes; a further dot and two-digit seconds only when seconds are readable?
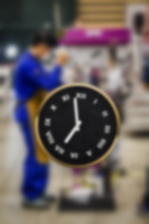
6.58
